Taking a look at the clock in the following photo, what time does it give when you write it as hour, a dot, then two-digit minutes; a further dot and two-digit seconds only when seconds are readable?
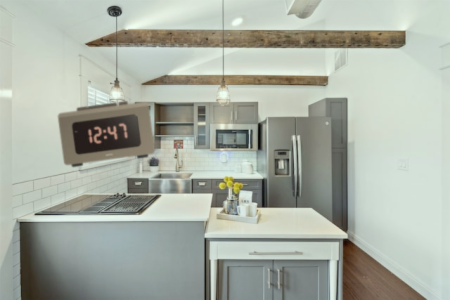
12.47
